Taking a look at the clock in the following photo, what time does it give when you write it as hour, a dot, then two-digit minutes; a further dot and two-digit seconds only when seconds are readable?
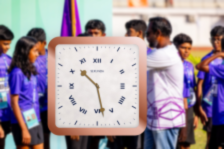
10.28
